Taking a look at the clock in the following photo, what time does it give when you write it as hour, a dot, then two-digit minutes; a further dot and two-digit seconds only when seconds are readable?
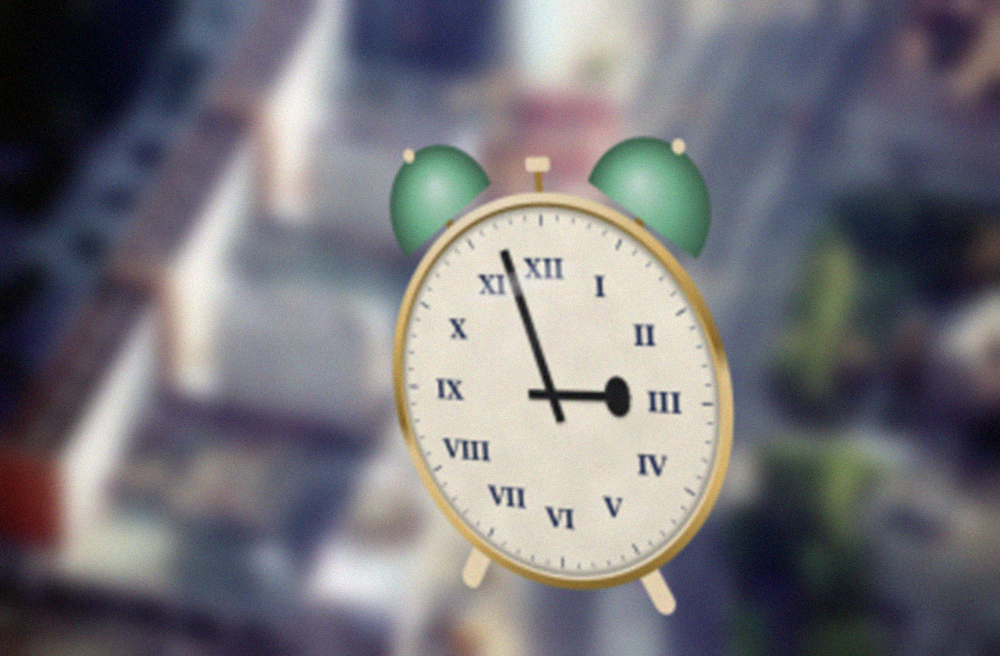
2.57
